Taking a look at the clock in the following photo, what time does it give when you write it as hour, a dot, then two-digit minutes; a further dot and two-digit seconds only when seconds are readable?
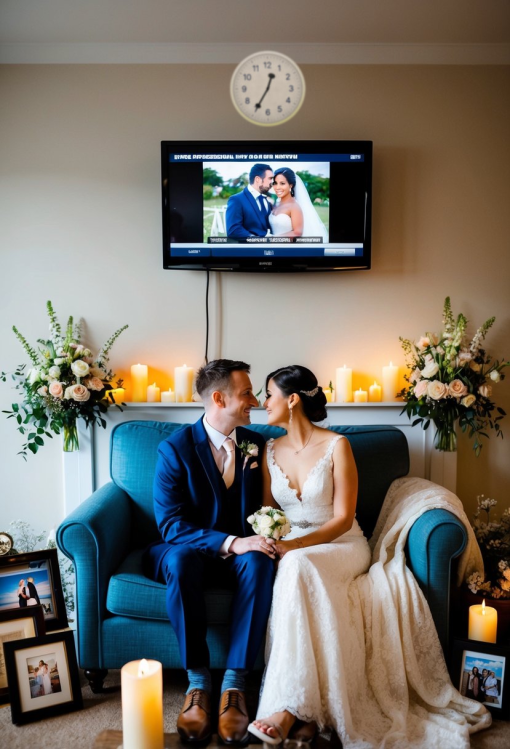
12.35
